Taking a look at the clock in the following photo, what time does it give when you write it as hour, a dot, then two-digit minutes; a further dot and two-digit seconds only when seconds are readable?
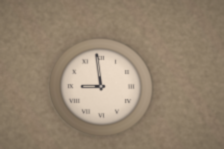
8.59
